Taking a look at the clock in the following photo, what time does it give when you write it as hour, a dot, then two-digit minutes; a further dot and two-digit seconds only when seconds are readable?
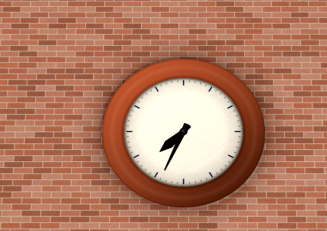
7.34
